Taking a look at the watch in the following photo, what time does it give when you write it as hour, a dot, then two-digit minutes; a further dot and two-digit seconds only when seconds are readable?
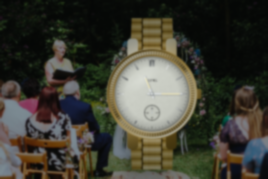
11.15
